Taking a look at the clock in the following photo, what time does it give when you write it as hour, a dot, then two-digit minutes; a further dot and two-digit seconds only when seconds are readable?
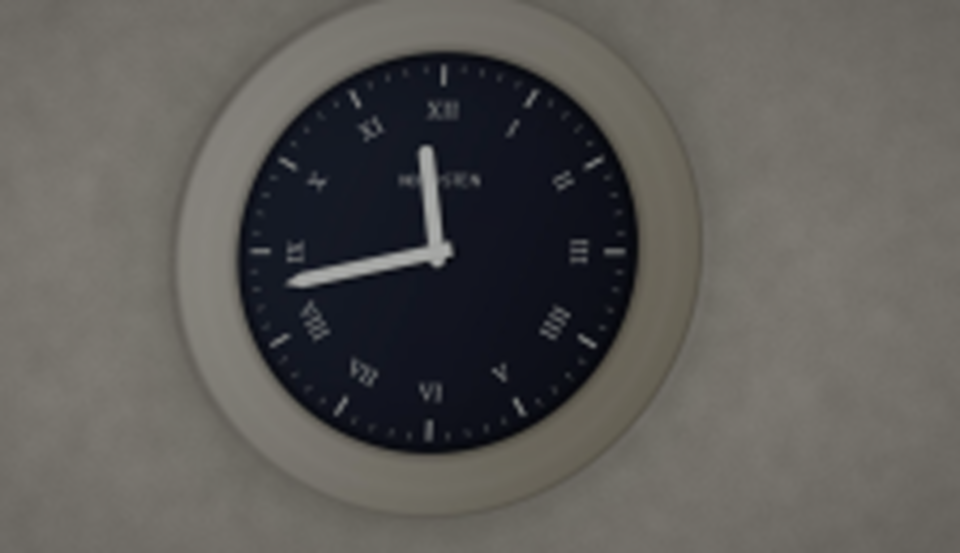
11.43
